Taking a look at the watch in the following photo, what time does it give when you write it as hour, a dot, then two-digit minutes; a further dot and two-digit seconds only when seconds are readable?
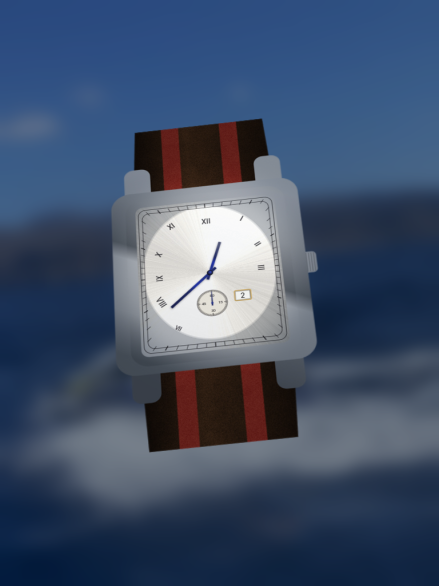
12.38
